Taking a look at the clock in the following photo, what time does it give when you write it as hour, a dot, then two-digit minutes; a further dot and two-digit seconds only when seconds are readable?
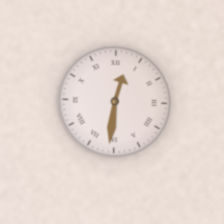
12.31
